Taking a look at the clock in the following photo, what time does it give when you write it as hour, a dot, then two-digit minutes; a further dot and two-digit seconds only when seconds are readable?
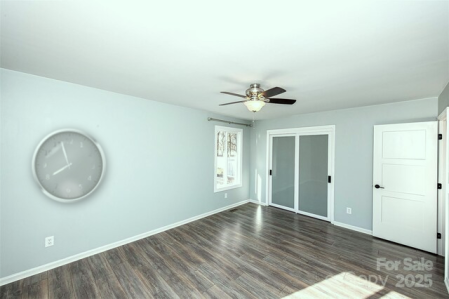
7.57
